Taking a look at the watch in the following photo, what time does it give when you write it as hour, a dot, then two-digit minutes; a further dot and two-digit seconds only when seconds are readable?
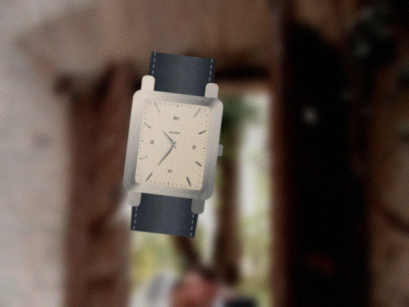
10.35
